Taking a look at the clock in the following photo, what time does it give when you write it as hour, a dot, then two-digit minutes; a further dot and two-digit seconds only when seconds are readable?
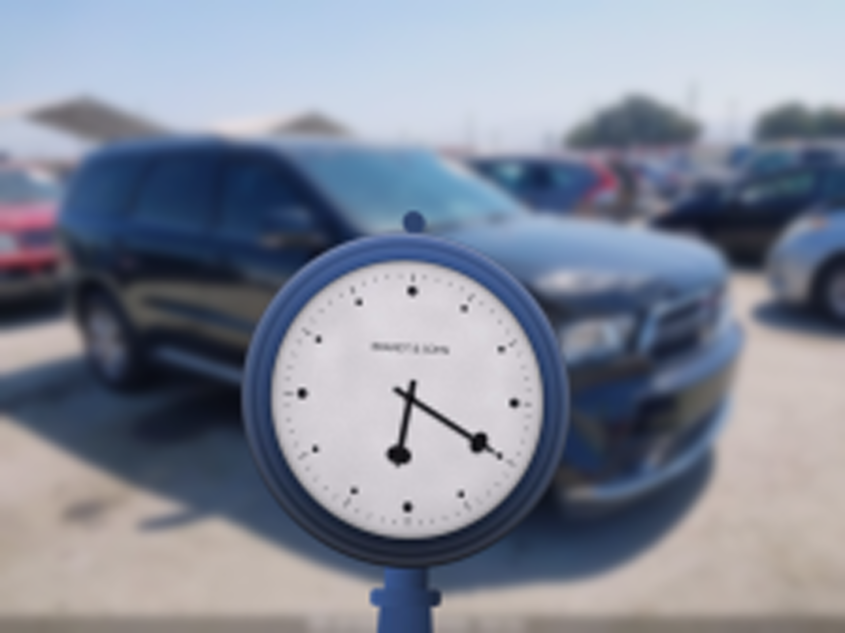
6.20
